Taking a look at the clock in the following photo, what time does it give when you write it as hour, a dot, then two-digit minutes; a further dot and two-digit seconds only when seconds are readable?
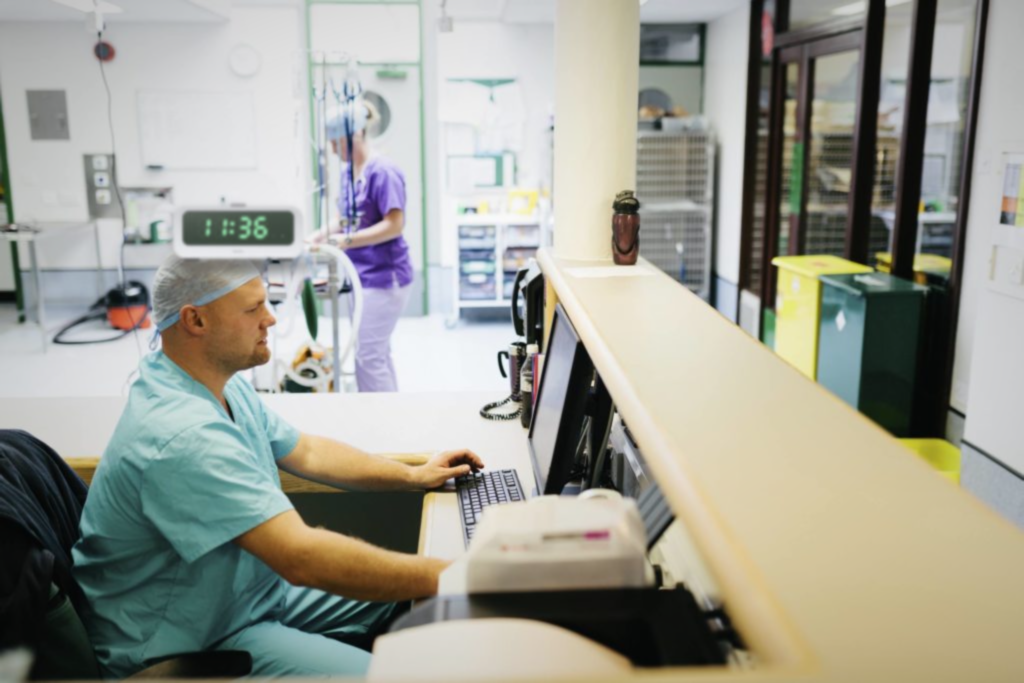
11.36
